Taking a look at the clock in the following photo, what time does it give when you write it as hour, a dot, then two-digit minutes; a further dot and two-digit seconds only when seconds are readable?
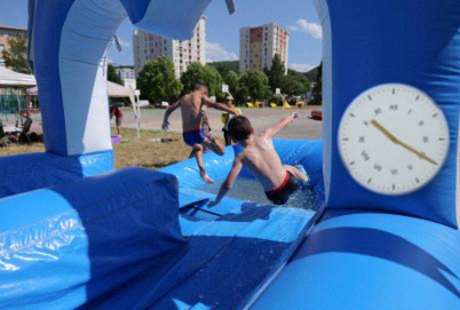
10.20
